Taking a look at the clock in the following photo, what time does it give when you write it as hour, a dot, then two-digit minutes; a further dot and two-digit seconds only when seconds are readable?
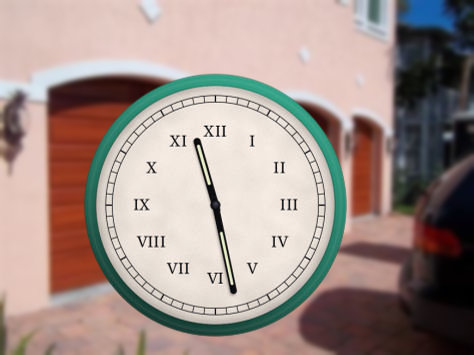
11.28
